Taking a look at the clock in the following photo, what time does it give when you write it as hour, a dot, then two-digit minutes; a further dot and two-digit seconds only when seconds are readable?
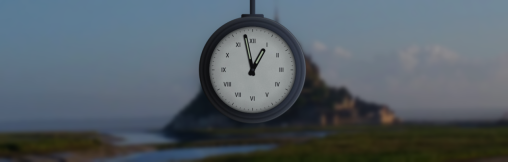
12.58
